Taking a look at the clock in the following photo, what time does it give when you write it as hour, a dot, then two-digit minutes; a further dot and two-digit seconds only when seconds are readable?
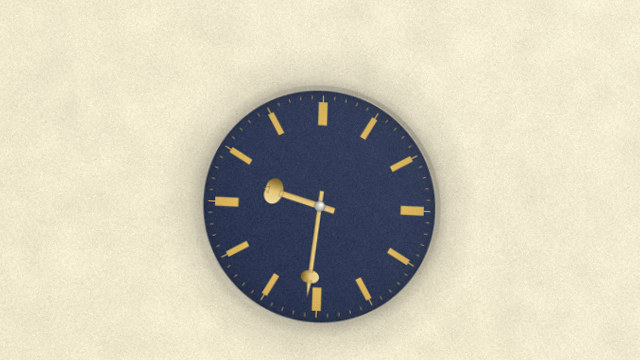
9.31
